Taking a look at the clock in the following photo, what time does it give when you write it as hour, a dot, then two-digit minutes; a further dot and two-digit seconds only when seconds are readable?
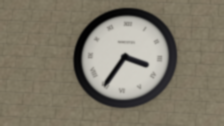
3.35
